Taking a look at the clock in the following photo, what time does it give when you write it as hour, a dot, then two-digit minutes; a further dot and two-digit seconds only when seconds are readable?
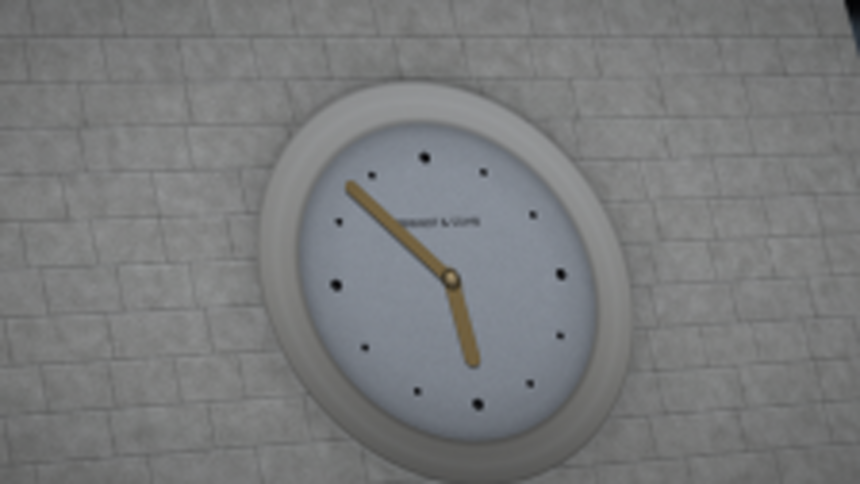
5.53
